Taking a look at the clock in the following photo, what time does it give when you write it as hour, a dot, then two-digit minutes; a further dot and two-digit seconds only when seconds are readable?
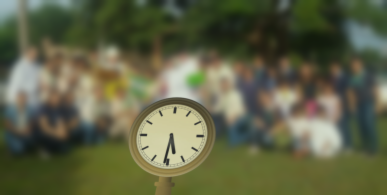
5.31
